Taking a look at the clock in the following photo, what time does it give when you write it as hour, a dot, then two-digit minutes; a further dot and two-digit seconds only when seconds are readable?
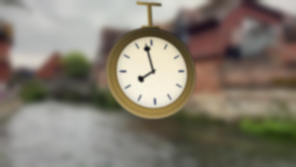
7.58
